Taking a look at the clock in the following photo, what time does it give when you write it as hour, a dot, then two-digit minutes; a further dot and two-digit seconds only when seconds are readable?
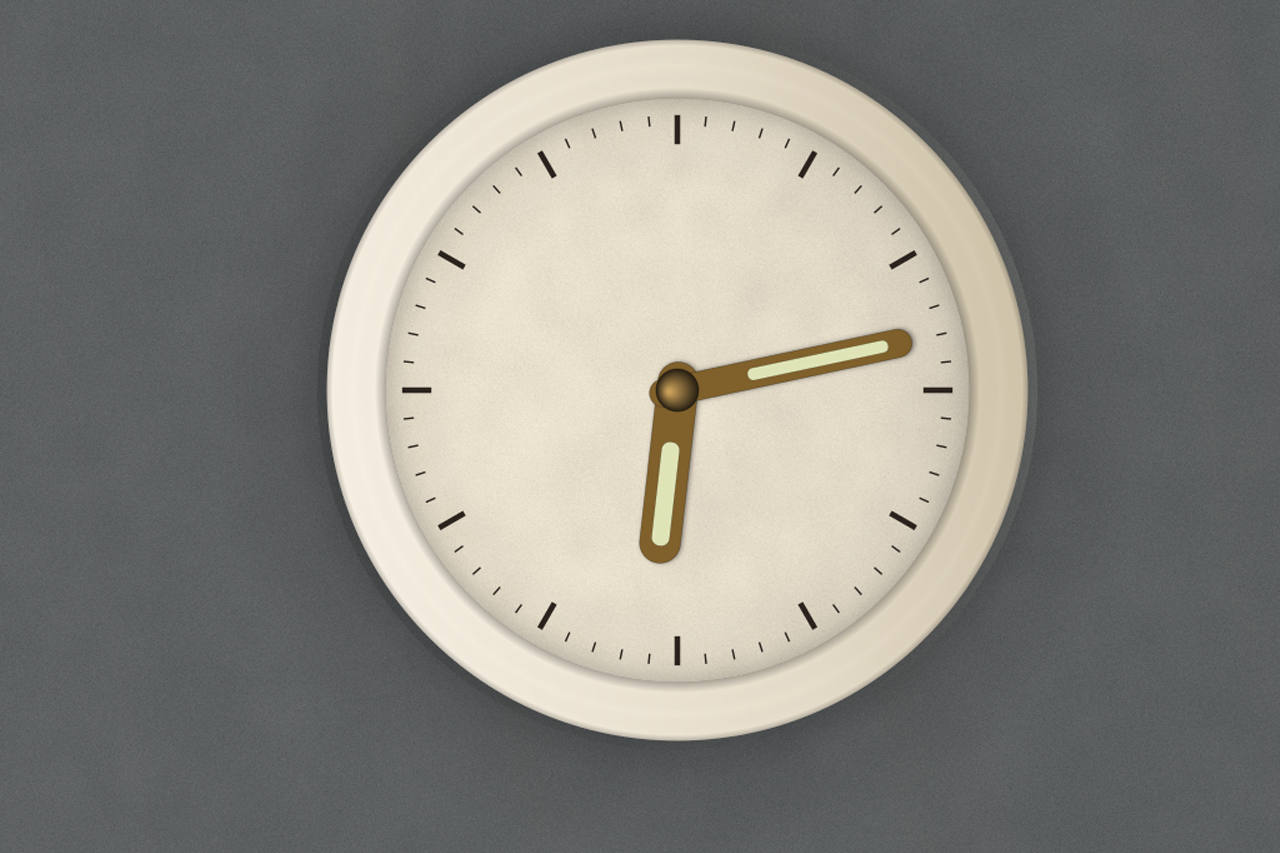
6.13
